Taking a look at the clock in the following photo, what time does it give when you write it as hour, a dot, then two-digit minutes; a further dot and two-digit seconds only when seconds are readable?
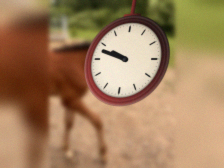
9.48
